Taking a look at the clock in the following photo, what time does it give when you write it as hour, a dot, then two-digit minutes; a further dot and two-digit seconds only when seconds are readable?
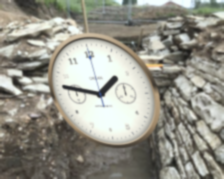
1.47
